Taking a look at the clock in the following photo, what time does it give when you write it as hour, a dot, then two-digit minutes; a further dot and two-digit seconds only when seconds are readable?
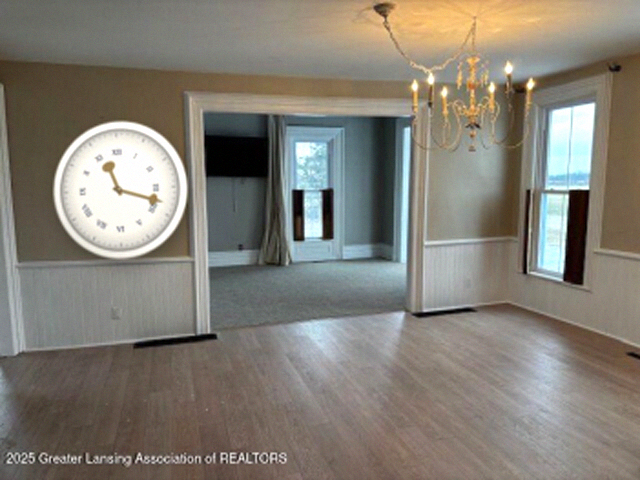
11.18
